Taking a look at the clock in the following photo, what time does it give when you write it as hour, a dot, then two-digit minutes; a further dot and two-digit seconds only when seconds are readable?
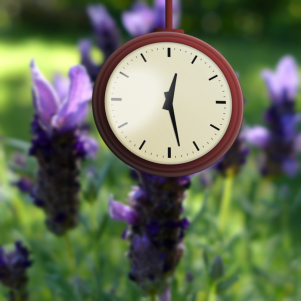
12.28
